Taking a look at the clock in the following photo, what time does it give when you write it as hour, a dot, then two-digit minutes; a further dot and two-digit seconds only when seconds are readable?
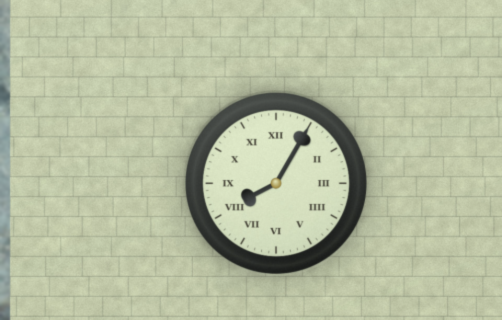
8.05
